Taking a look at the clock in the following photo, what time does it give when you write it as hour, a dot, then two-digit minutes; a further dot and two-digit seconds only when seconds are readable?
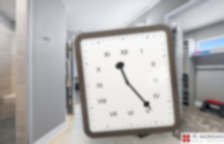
11.24
